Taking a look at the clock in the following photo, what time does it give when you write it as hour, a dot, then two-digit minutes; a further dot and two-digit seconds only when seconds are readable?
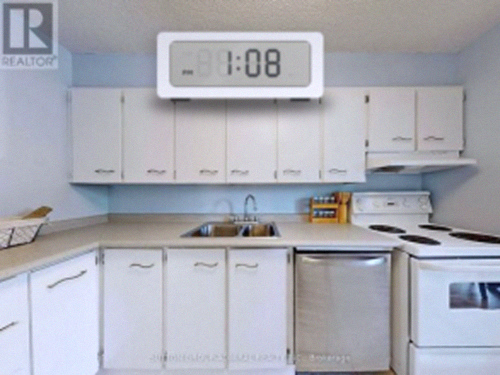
1.08
